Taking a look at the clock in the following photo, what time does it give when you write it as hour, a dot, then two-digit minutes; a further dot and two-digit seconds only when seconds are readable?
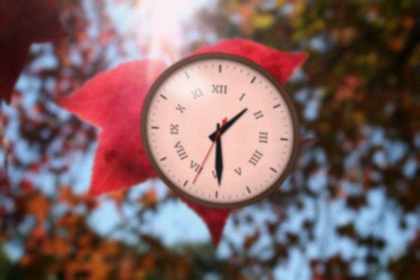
1.29.34
